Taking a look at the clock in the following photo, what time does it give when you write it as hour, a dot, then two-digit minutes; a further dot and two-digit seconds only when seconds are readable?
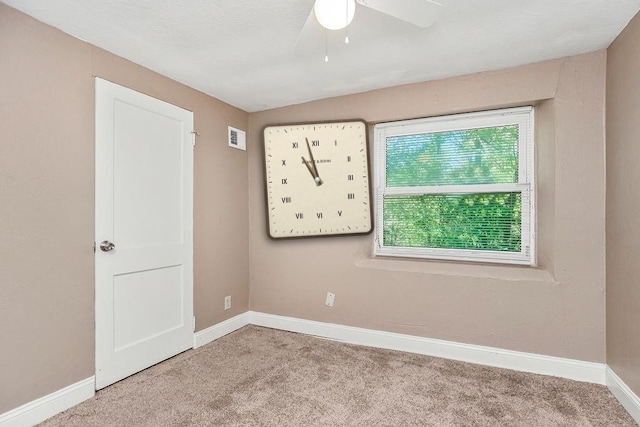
10.58
